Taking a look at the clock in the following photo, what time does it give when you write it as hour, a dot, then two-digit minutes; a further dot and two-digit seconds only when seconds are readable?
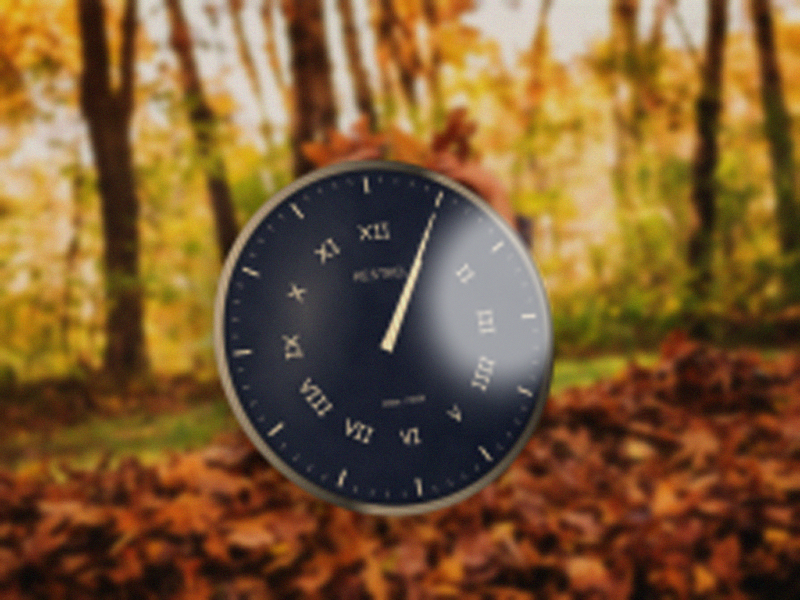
1.05
